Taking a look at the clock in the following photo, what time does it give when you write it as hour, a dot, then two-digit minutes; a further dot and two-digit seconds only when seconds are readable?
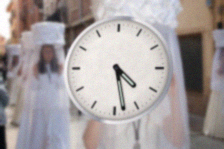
4.28
